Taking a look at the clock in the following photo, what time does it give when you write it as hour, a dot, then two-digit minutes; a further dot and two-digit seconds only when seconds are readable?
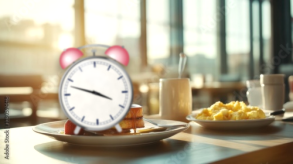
3.48
